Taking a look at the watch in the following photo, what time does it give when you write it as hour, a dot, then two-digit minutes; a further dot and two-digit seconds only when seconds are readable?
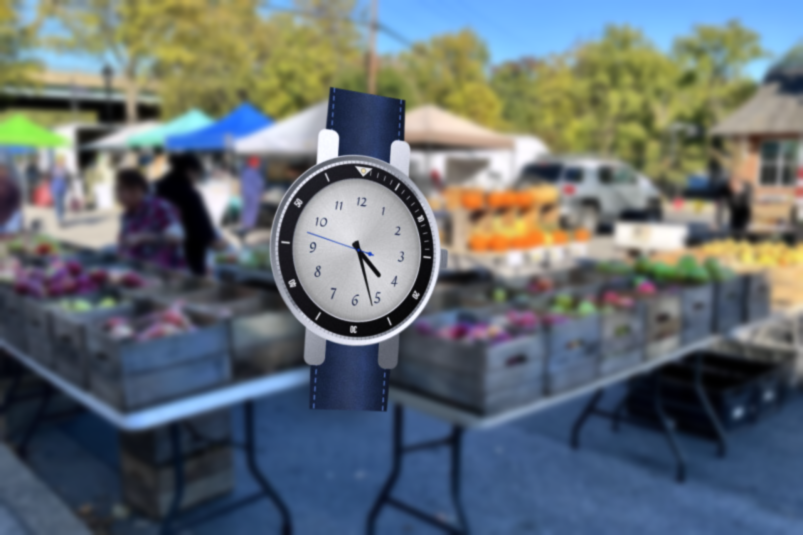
4.26.47
